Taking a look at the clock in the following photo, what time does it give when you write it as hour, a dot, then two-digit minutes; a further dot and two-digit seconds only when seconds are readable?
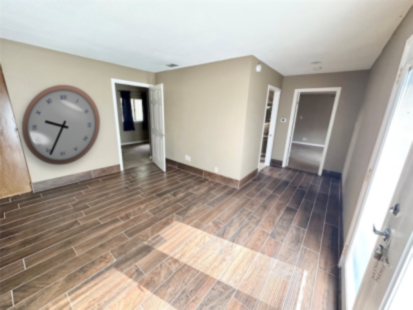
9.34
